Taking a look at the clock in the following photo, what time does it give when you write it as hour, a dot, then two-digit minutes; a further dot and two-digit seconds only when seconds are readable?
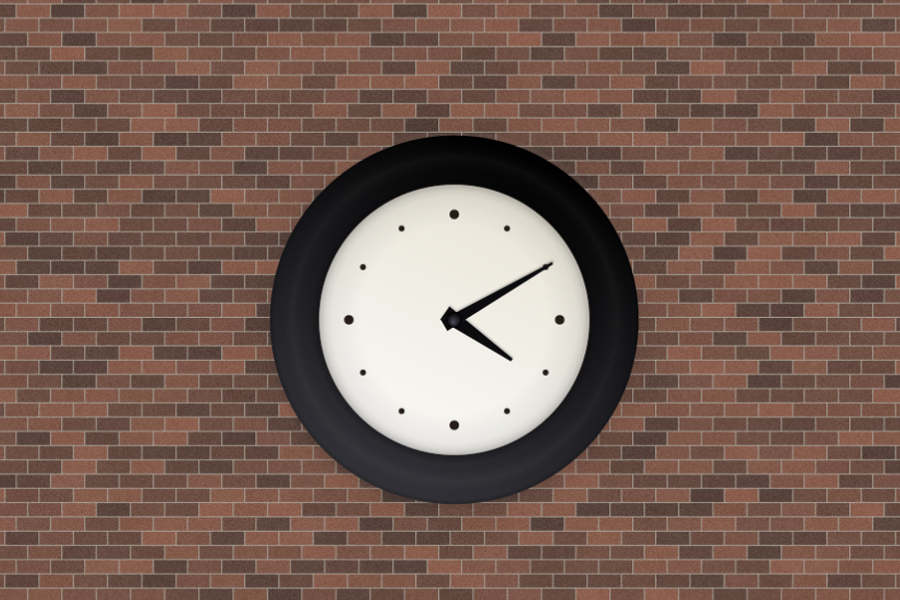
4.10
